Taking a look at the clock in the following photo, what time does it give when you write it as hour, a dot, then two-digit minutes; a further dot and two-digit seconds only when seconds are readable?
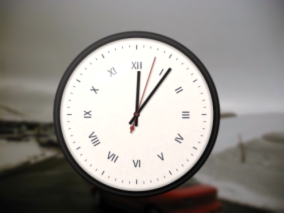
12.06.03
